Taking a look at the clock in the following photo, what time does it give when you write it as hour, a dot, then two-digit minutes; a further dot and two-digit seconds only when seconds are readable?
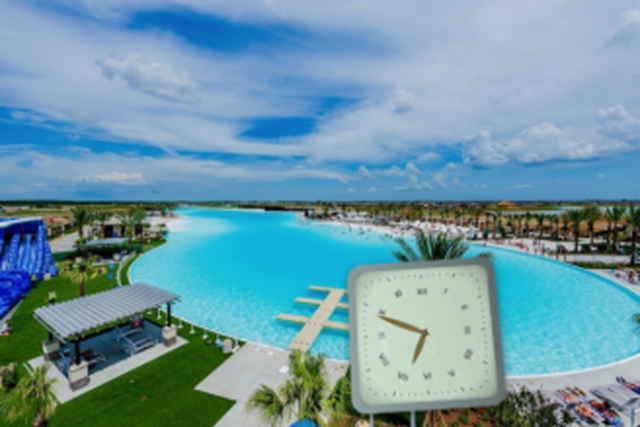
6.49
